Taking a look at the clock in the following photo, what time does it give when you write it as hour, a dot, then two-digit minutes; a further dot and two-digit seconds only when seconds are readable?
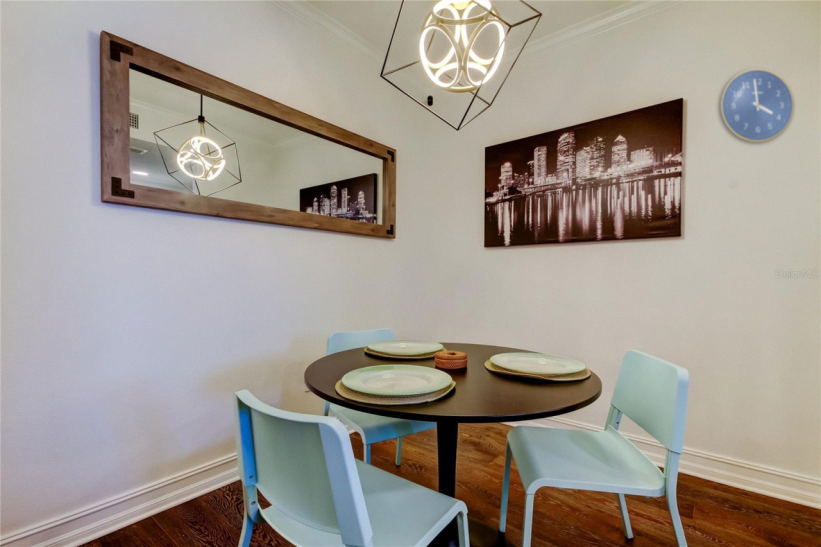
3.59
